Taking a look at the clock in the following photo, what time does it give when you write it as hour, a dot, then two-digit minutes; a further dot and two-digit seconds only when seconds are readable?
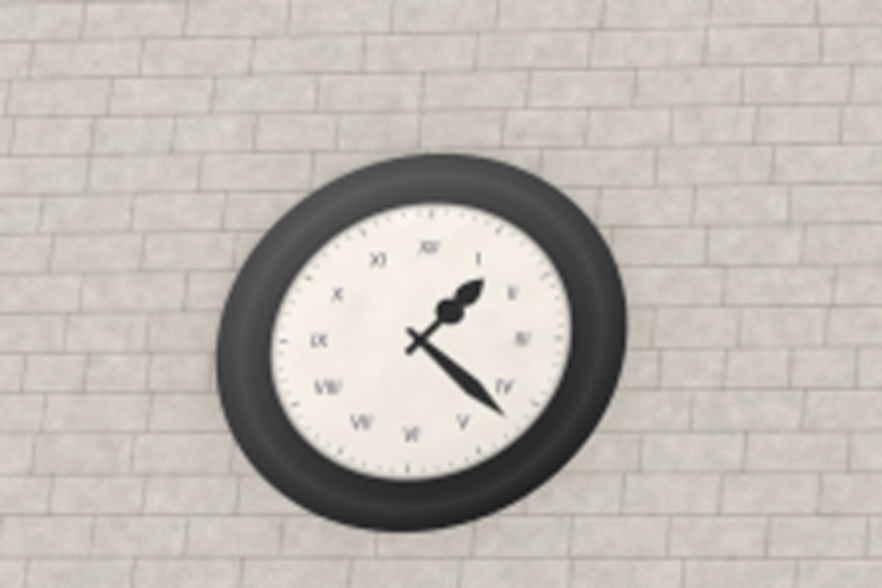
1.22
